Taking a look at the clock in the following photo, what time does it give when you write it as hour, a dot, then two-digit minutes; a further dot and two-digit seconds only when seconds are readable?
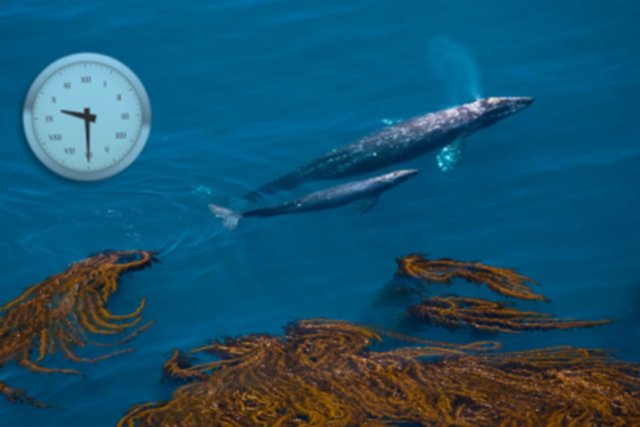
9.30
